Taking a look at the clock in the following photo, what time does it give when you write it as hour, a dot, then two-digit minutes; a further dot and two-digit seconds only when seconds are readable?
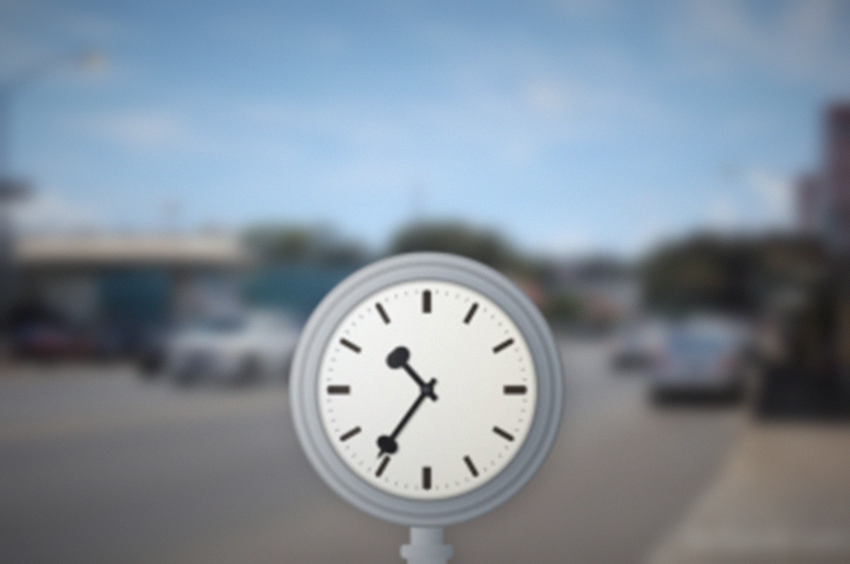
10.36
